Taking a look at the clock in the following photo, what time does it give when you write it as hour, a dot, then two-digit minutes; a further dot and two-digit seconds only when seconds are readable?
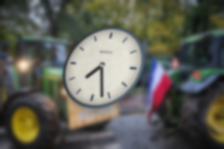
7.27
